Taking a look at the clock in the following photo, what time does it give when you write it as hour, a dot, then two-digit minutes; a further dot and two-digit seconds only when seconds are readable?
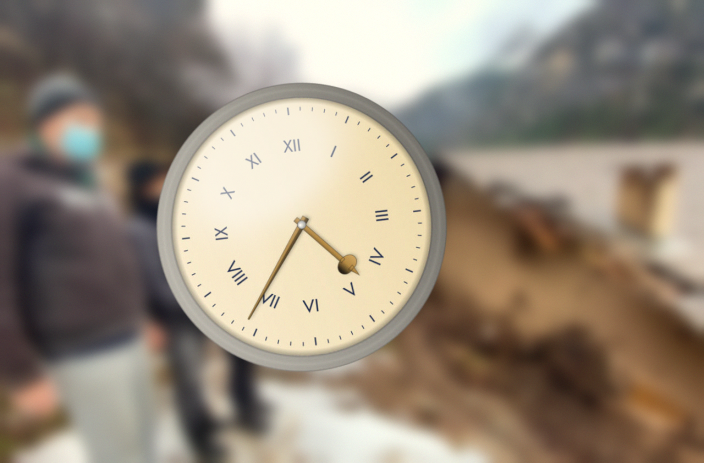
4.36
